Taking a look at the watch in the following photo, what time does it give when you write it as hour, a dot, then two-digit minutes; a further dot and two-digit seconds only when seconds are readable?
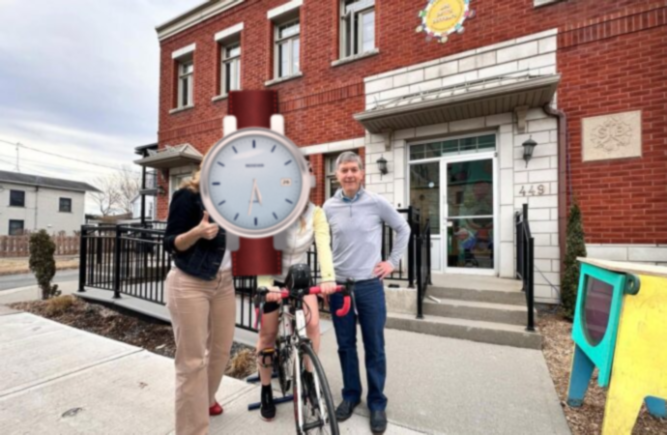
5.32
